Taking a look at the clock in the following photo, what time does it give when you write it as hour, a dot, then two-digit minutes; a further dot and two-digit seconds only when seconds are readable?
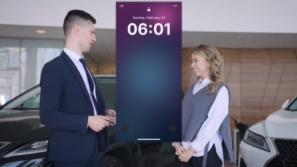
6.01
